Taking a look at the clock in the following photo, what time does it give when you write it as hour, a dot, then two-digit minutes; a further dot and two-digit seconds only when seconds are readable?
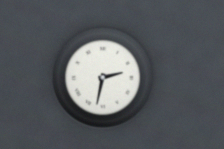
2.32
